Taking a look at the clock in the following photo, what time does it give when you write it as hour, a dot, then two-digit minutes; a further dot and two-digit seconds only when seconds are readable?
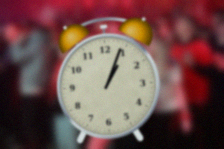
1.04
